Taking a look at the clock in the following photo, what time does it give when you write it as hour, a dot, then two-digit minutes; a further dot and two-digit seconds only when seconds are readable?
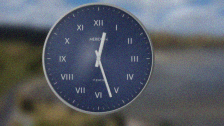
12.27
